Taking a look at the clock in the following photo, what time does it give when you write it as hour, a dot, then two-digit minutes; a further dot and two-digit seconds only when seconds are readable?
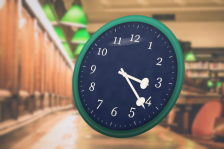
3.22
